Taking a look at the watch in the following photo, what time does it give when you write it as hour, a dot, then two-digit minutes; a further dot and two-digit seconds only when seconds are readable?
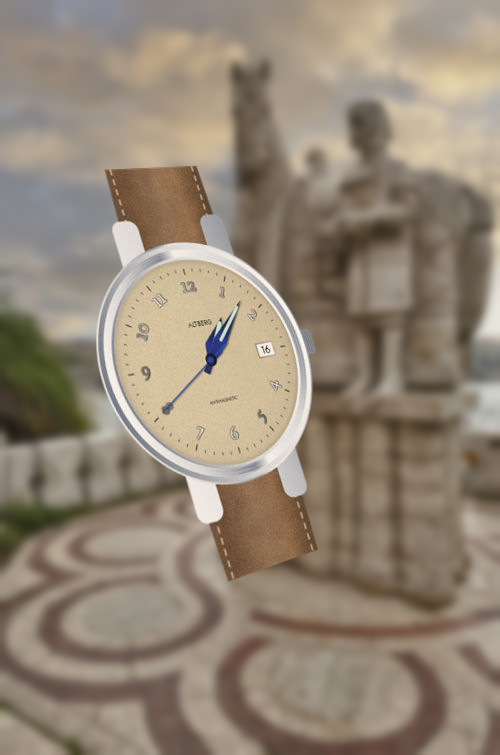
1.07.40
